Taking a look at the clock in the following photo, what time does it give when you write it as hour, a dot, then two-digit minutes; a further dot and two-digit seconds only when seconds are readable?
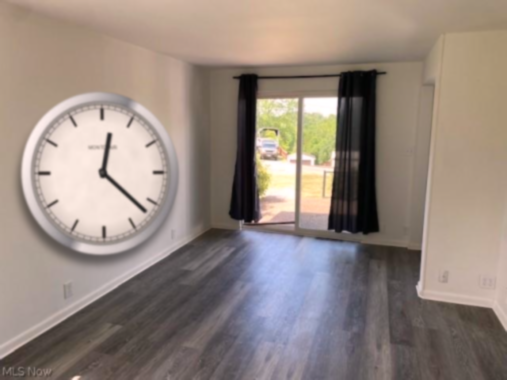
12.22
